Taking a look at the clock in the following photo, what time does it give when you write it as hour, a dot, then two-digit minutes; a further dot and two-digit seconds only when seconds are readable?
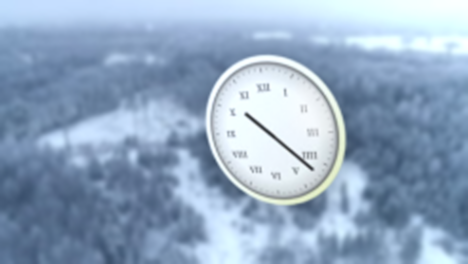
10.22
